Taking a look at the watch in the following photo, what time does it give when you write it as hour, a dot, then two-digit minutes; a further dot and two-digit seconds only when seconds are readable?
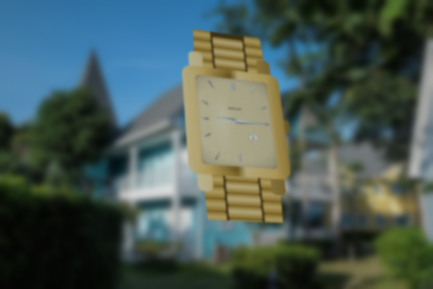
9.15
